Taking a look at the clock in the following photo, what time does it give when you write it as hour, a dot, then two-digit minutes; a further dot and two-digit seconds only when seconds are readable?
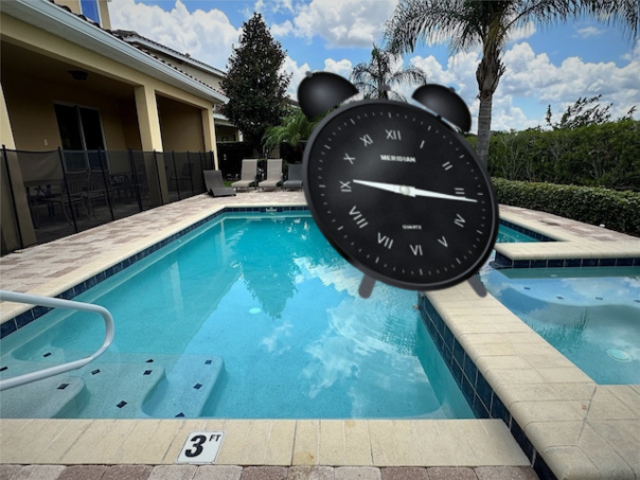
9.16
